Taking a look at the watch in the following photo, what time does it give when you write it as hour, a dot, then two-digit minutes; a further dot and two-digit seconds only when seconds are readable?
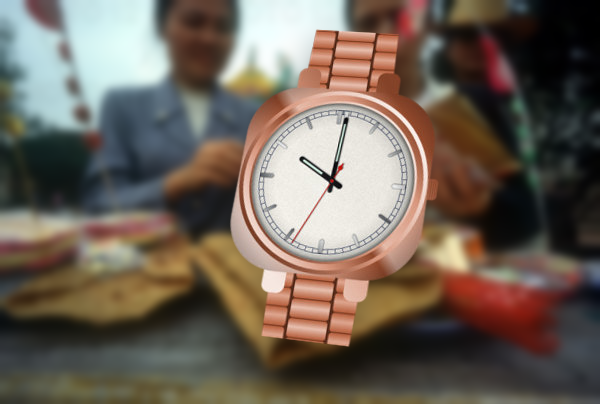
10.00.34
